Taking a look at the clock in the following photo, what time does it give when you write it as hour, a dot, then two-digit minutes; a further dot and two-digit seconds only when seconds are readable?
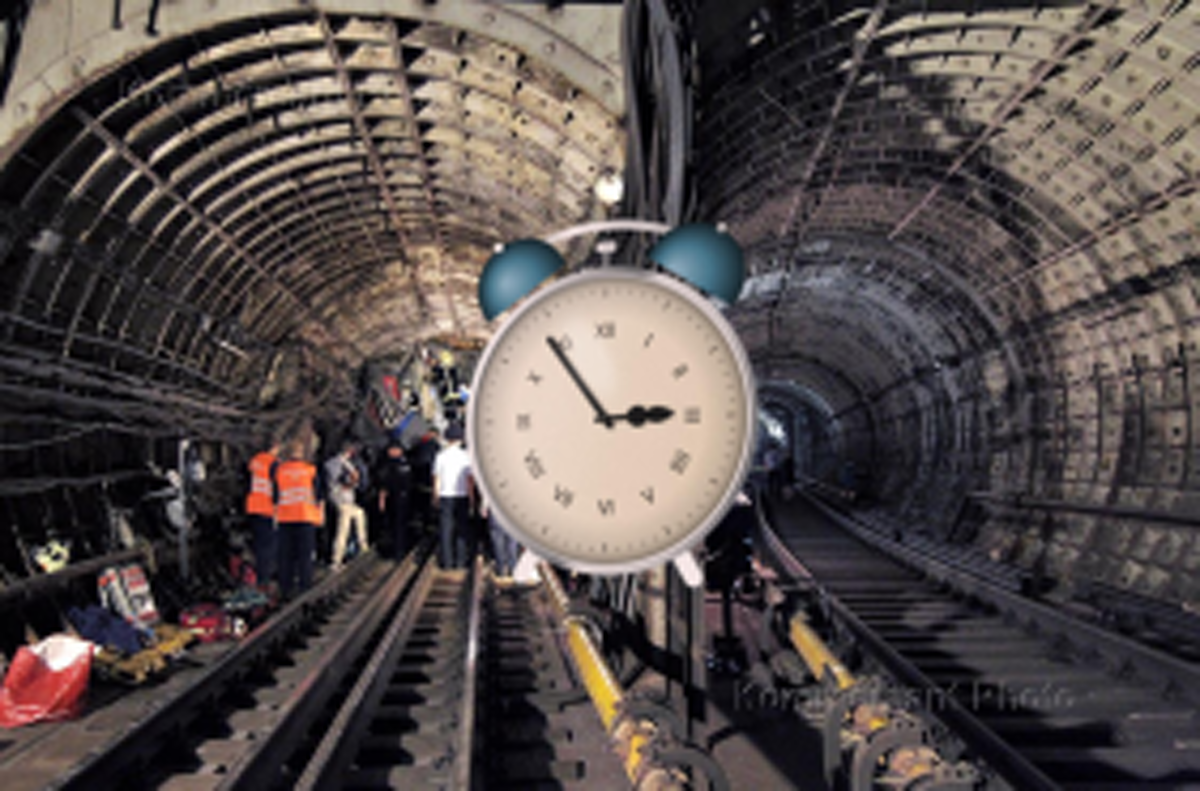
2.54
